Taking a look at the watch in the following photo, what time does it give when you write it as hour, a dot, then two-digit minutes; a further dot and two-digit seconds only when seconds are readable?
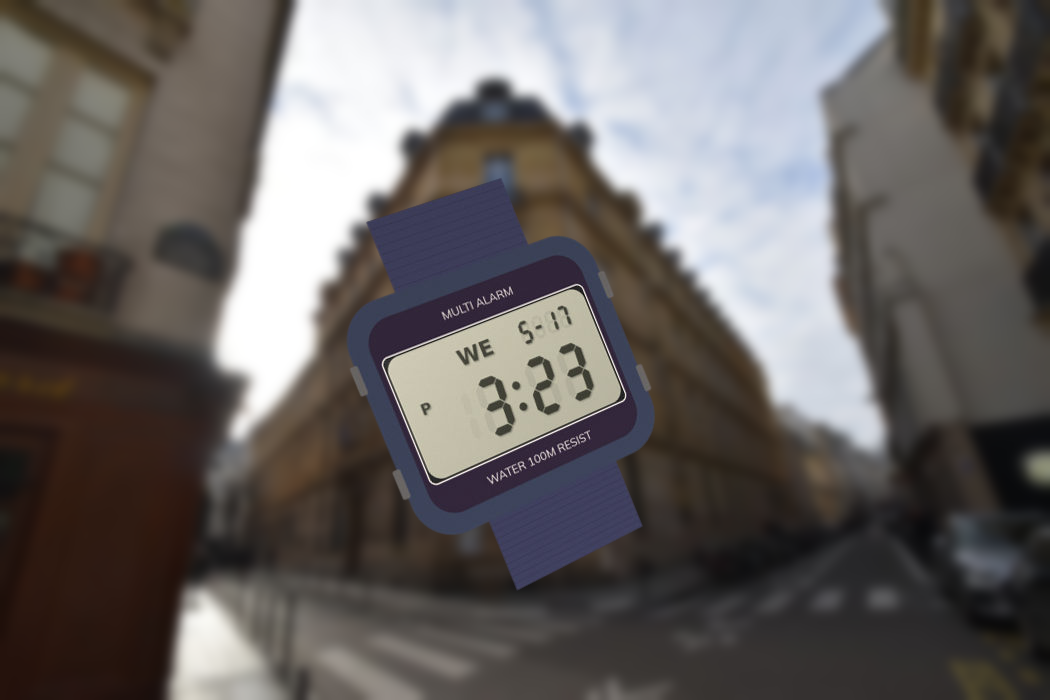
3.23
